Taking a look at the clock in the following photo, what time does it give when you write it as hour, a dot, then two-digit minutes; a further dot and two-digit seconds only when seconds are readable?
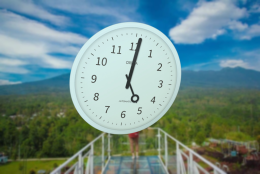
5.01
